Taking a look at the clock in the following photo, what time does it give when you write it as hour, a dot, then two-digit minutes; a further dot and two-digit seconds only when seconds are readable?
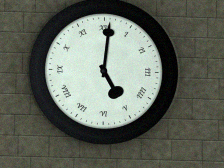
5.01
